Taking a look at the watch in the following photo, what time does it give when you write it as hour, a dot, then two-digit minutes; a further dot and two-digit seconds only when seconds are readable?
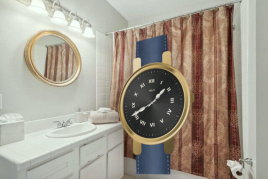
1.41
